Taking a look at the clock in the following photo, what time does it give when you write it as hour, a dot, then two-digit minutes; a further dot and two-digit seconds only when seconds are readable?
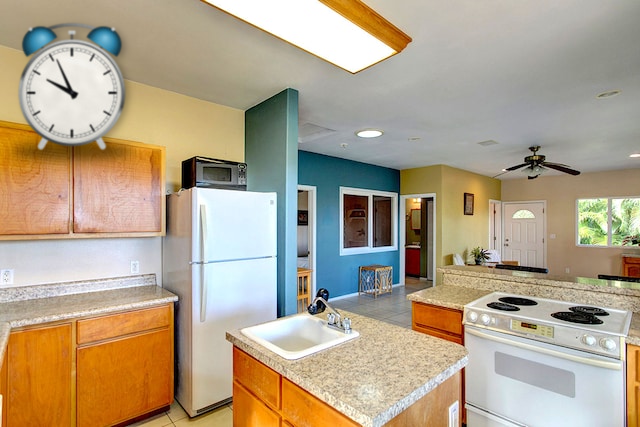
9.56
